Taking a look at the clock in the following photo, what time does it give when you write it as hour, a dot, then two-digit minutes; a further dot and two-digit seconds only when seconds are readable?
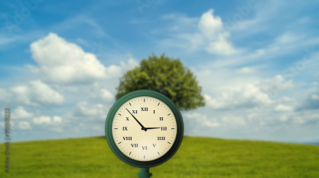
2.53
